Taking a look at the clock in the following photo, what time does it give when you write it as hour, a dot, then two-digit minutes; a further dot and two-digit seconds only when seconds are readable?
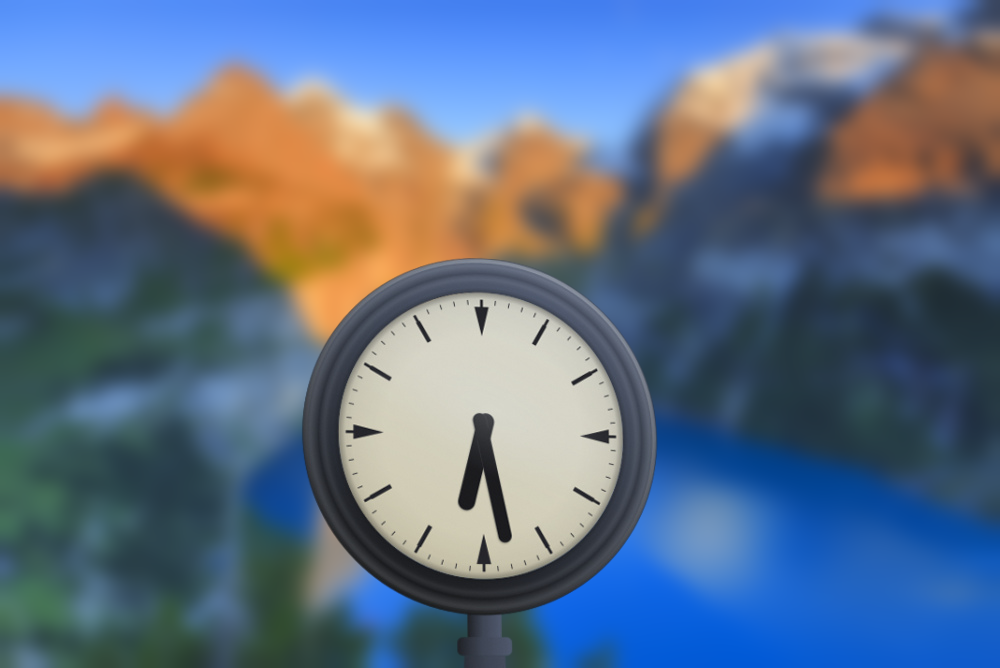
6.28
